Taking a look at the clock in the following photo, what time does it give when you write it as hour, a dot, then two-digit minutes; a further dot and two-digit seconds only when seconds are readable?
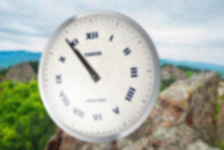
10.54
